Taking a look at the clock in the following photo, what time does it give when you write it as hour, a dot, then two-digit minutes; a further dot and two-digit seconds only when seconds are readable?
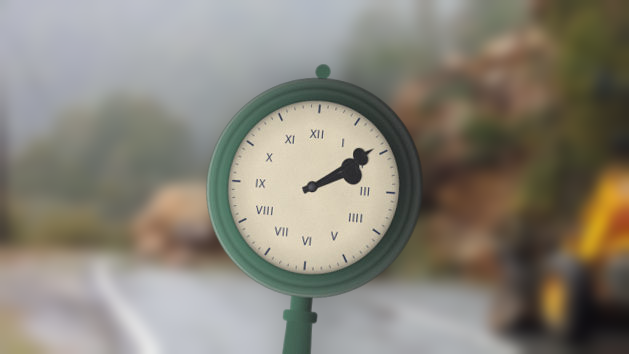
2.09
